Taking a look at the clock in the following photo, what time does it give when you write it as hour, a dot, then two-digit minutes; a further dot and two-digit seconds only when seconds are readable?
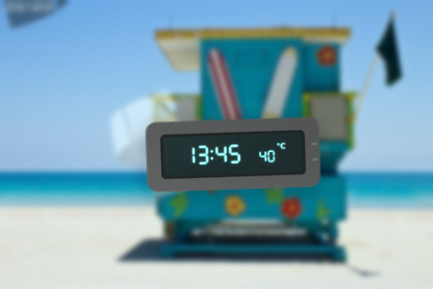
13.45
